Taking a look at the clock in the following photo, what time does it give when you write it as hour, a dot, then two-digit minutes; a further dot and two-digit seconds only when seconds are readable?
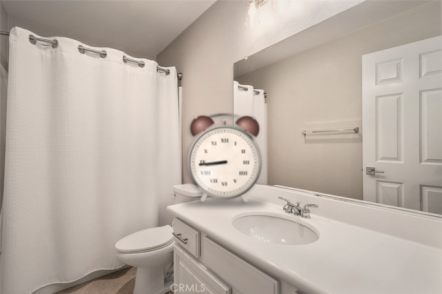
8.44
